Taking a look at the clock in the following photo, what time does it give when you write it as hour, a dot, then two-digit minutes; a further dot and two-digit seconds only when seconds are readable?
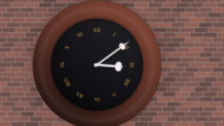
3.09
